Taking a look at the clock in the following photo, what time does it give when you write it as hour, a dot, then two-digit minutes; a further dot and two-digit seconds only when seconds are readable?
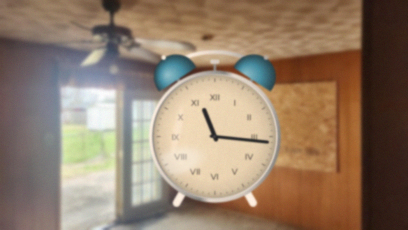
11.16
